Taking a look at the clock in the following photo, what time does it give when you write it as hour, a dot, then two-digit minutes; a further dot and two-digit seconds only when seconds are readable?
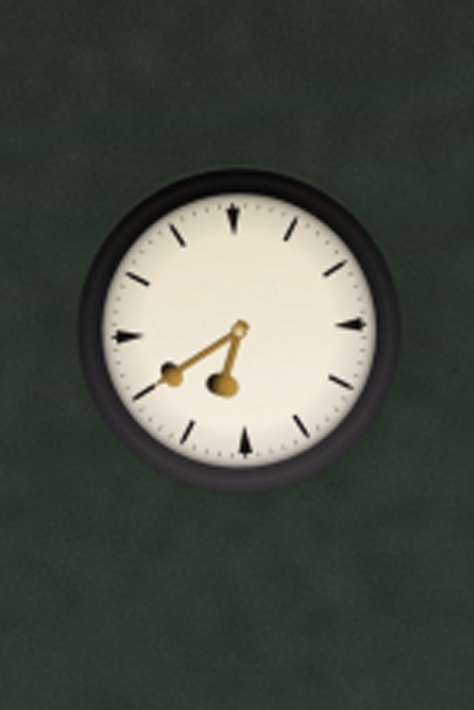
6.40
